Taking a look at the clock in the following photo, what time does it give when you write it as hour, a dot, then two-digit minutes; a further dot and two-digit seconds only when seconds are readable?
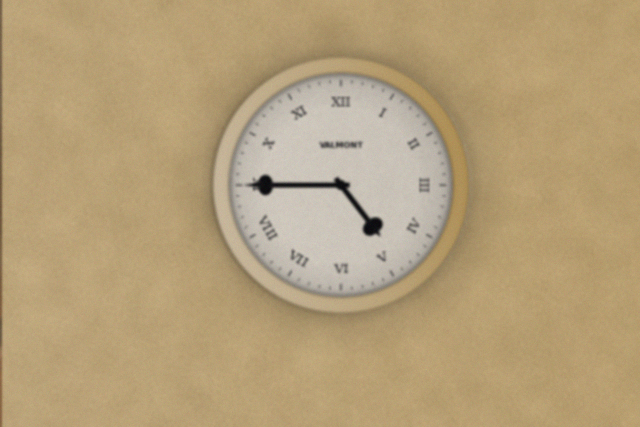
4.45
